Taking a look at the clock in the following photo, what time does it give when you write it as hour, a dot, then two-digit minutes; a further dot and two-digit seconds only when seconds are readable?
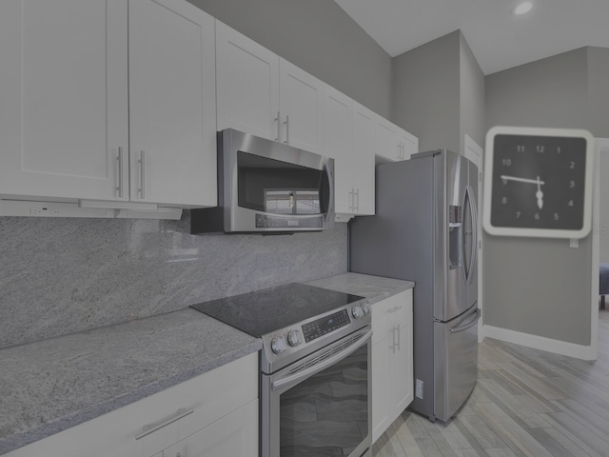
5.46
